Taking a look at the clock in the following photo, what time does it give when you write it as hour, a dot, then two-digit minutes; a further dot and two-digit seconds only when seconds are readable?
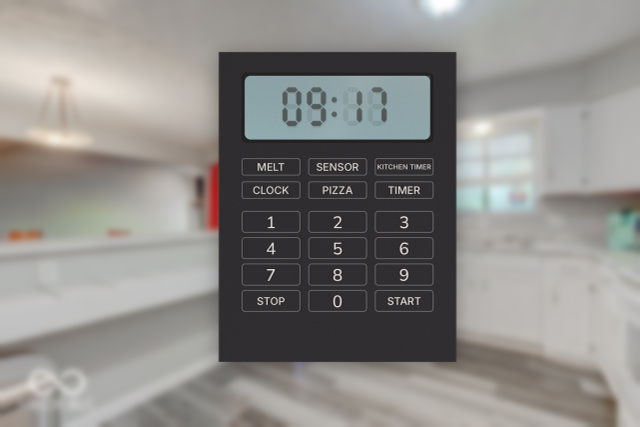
9.17
